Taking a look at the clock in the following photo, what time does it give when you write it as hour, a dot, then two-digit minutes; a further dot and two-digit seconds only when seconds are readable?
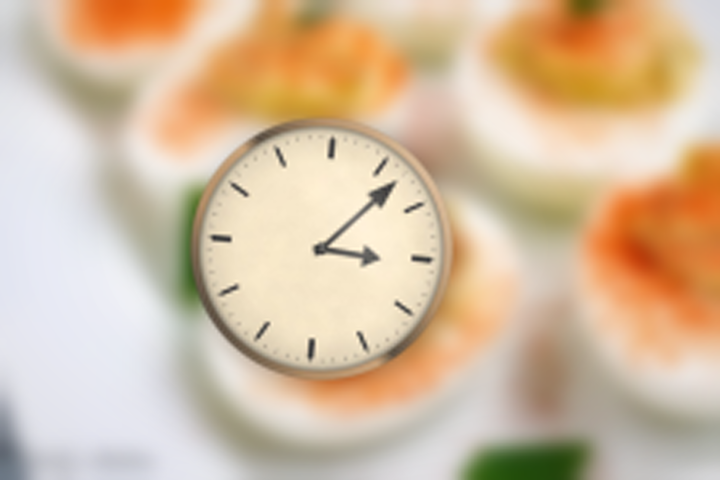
3.07
